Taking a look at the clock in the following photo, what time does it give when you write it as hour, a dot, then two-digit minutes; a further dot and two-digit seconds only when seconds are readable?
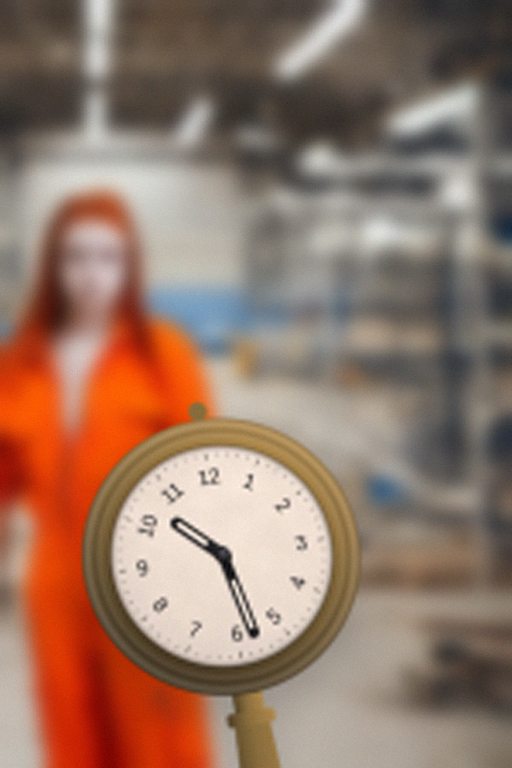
10.28
